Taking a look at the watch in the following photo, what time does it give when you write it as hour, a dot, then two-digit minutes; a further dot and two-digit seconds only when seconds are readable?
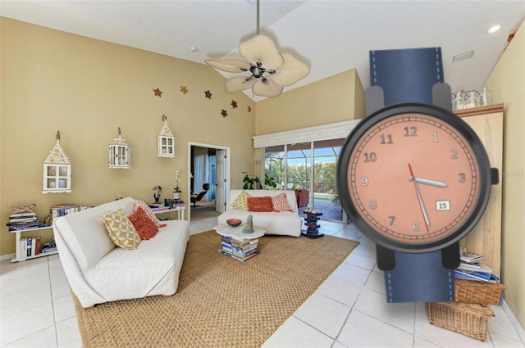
3.27.28
